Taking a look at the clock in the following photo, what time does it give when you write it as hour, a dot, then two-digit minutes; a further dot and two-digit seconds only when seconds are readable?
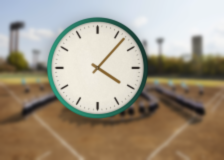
4.07
